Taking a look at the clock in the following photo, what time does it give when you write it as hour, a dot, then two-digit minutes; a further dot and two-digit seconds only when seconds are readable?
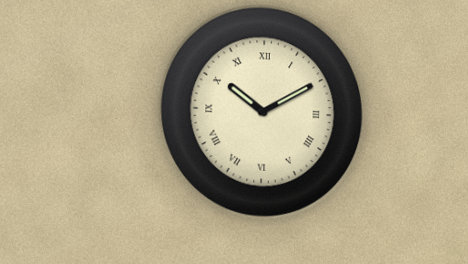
10.10
